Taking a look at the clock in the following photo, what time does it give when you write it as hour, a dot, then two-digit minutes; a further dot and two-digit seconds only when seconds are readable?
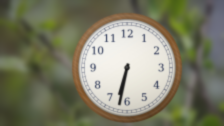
6.32
